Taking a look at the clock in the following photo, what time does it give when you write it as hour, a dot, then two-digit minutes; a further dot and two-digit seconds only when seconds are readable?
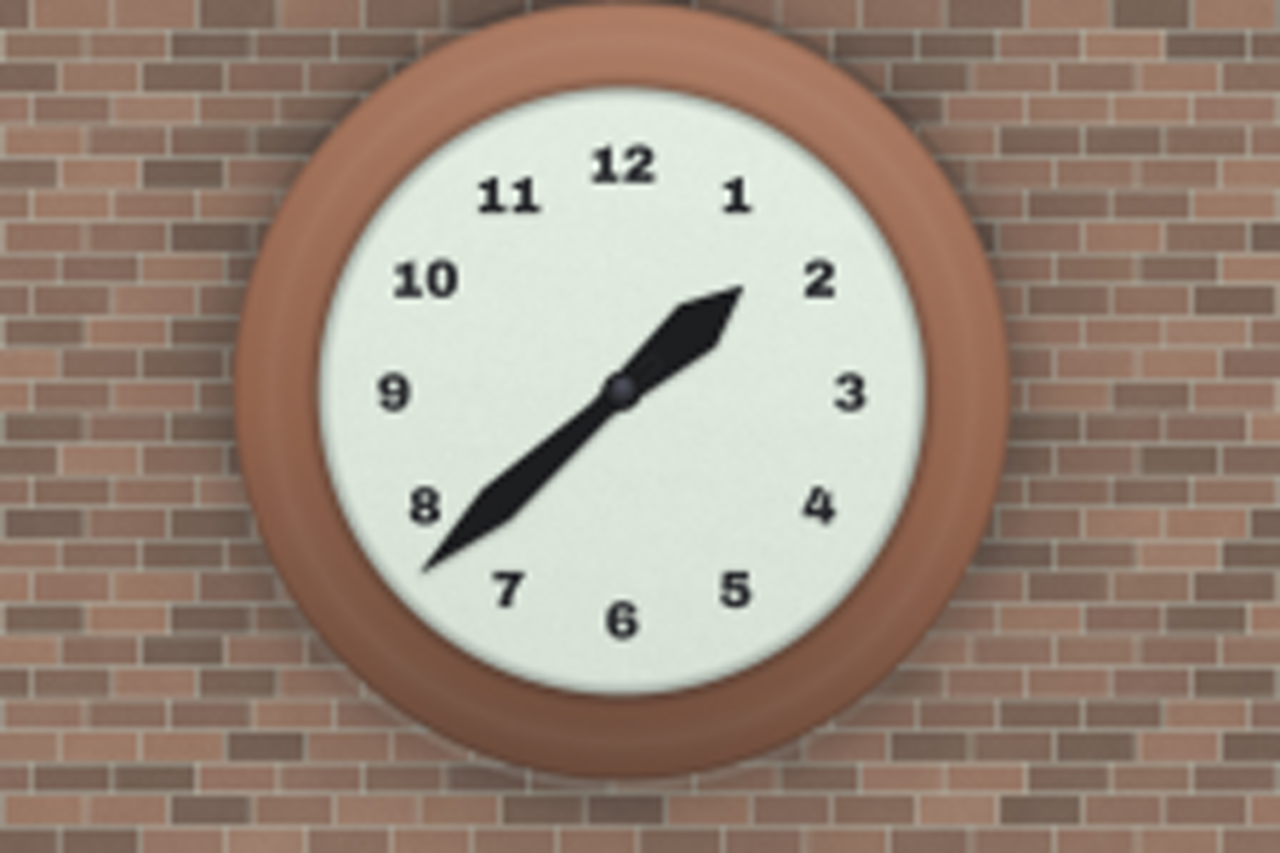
1.38
